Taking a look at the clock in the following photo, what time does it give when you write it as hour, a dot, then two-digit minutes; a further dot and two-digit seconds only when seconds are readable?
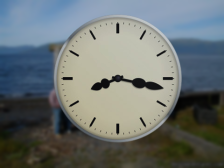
8.17
